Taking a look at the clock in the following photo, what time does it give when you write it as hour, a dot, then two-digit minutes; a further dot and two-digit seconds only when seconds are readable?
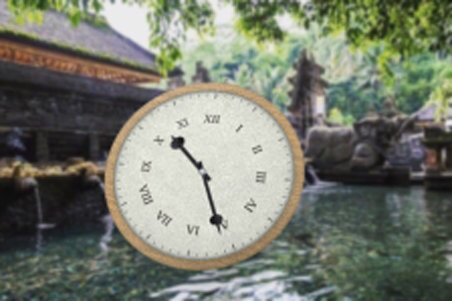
10.26
